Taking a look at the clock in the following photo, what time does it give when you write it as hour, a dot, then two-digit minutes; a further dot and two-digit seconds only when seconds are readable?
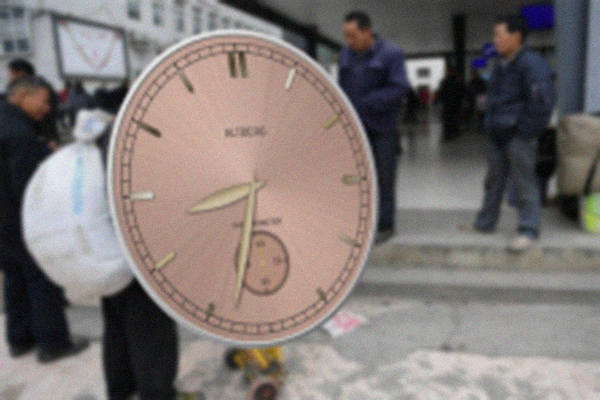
8.33
